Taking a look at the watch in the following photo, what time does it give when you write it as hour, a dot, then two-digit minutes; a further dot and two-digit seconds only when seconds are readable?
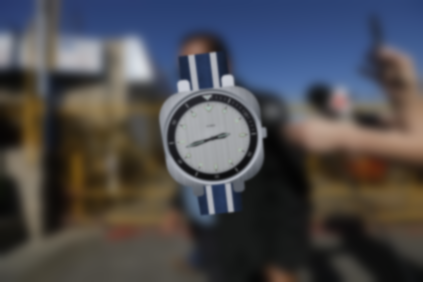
2.43
